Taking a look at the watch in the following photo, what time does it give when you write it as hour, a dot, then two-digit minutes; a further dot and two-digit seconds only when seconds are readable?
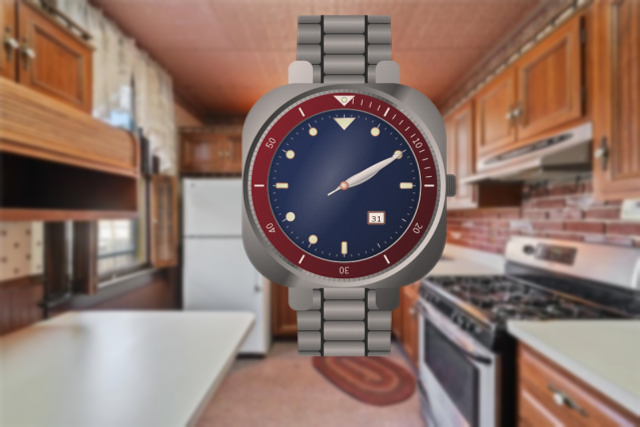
2.10.10
